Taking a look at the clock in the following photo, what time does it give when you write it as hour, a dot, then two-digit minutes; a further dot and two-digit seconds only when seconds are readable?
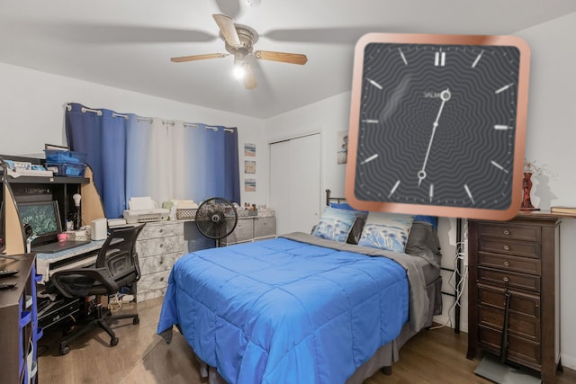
12.32
